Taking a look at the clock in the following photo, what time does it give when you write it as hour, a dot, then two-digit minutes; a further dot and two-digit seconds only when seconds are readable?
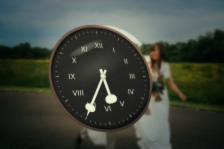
5.35
